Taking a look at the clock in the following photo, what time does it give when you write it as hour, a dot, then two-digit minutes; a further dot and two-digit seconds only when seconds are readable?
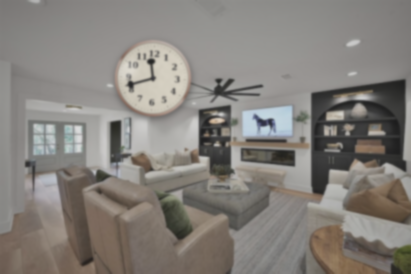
11.42
